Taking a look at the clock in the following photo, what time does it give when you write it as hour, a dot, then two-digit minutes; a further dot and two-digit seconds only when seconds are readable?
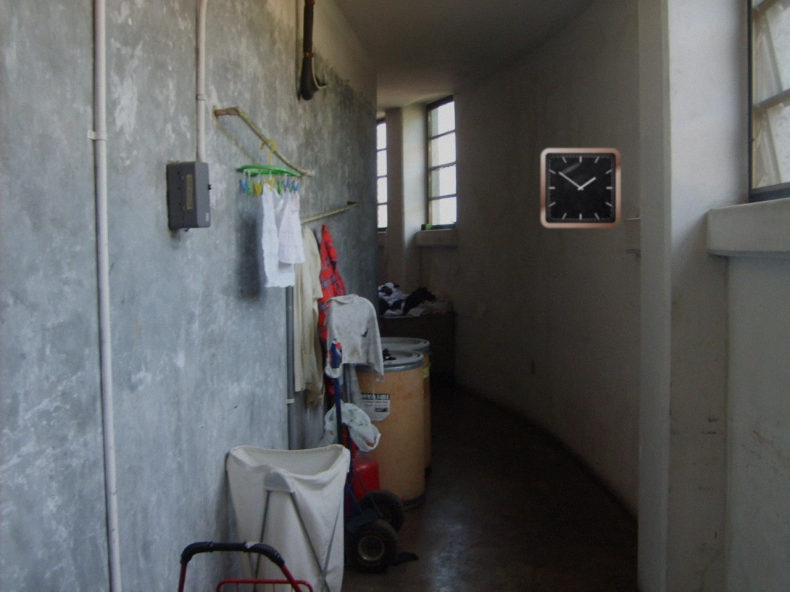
1.51
